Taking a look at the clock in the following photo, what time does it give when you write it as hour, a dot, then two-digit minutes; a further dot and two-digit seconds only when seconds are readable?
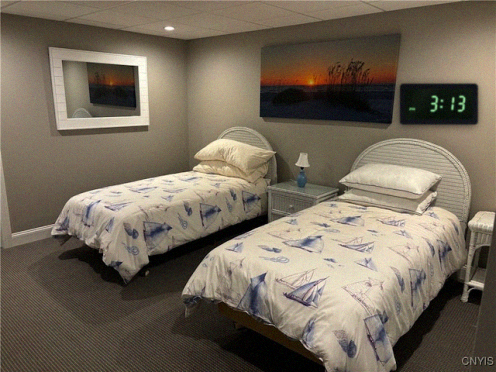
3.13
